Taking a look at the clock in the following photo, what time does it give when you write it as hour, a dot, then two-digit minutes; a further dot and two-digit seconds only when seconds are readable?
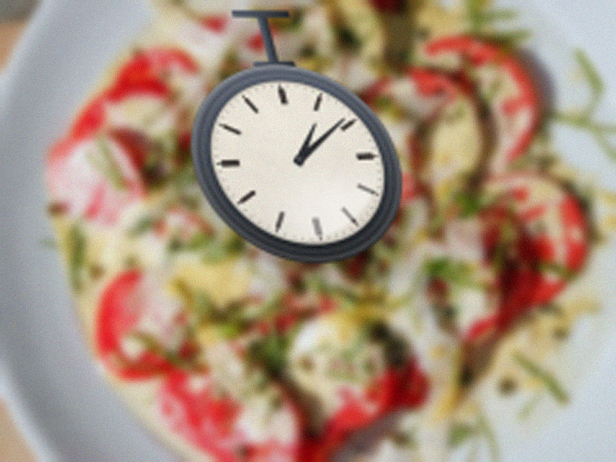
1.09
